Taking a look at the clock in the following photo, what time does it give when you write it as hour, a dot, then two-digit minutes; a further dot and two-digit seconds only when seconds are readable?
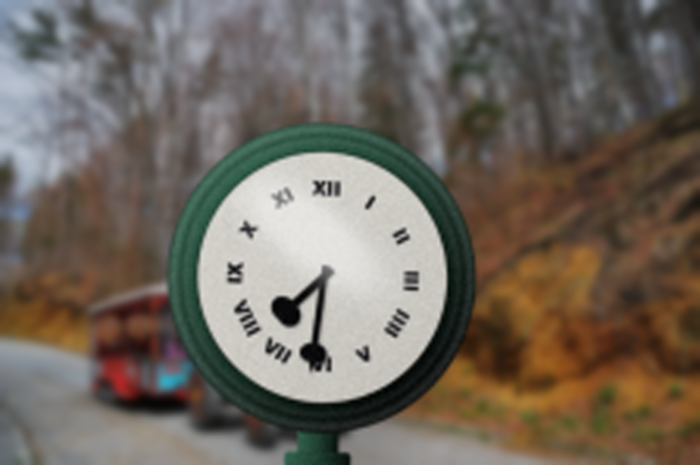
7.31
